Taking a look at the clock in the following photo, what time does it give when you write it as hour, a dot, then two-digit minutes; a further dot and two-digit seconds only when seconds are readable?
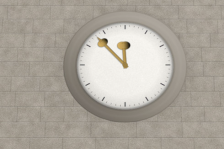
11.53
